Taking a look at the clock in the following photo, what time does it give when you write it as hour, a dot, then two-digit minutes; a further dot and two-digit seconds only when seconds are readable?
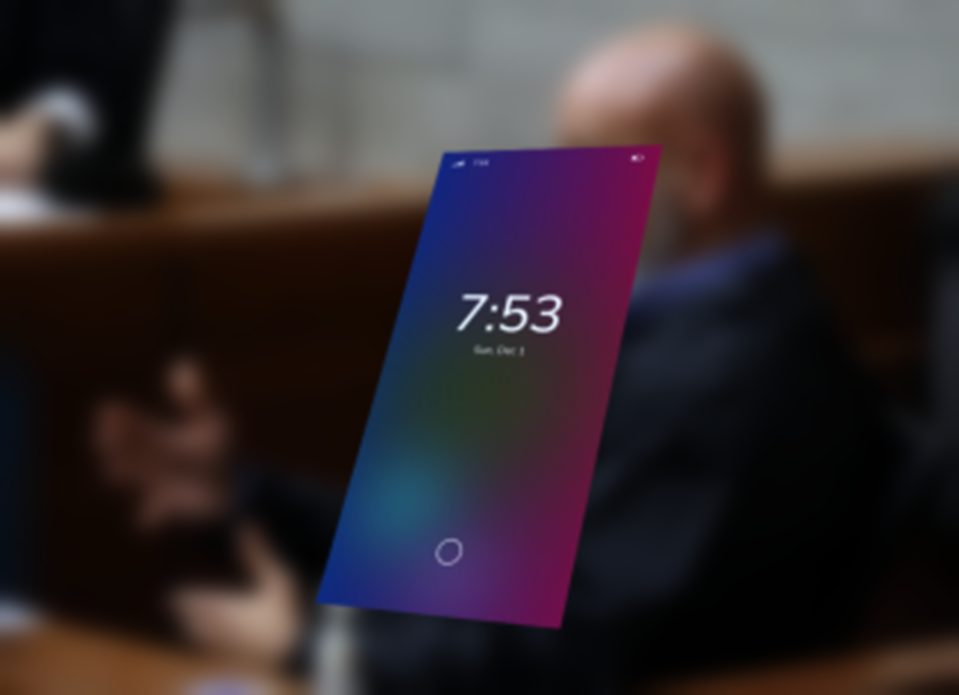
7.53
